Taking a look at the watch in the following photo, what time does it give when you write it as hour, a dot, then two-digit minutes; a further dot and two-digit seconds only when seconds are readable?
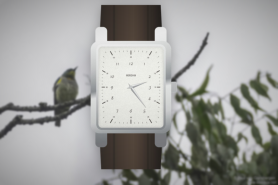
2.24
